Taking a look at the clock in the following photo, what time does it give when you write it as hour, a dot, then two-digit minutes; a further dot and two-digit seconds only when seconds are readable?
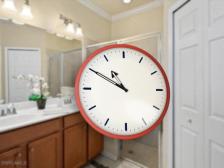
10.50
